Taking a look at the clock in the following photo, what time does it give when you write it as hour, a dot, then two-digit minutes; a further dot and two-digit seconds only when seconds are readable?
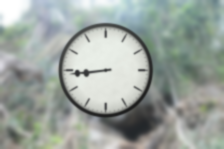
8.44
